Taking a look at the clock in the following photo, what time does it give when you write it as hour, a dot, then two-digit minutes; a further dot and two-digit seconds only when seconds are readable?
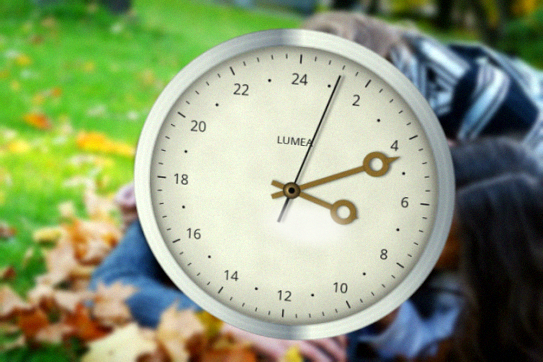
7.11.03
